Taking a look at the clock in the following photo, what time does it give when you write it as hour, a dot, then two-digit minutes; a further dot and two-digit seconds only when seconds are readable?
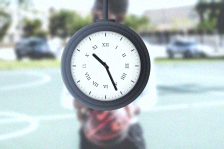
10.26
